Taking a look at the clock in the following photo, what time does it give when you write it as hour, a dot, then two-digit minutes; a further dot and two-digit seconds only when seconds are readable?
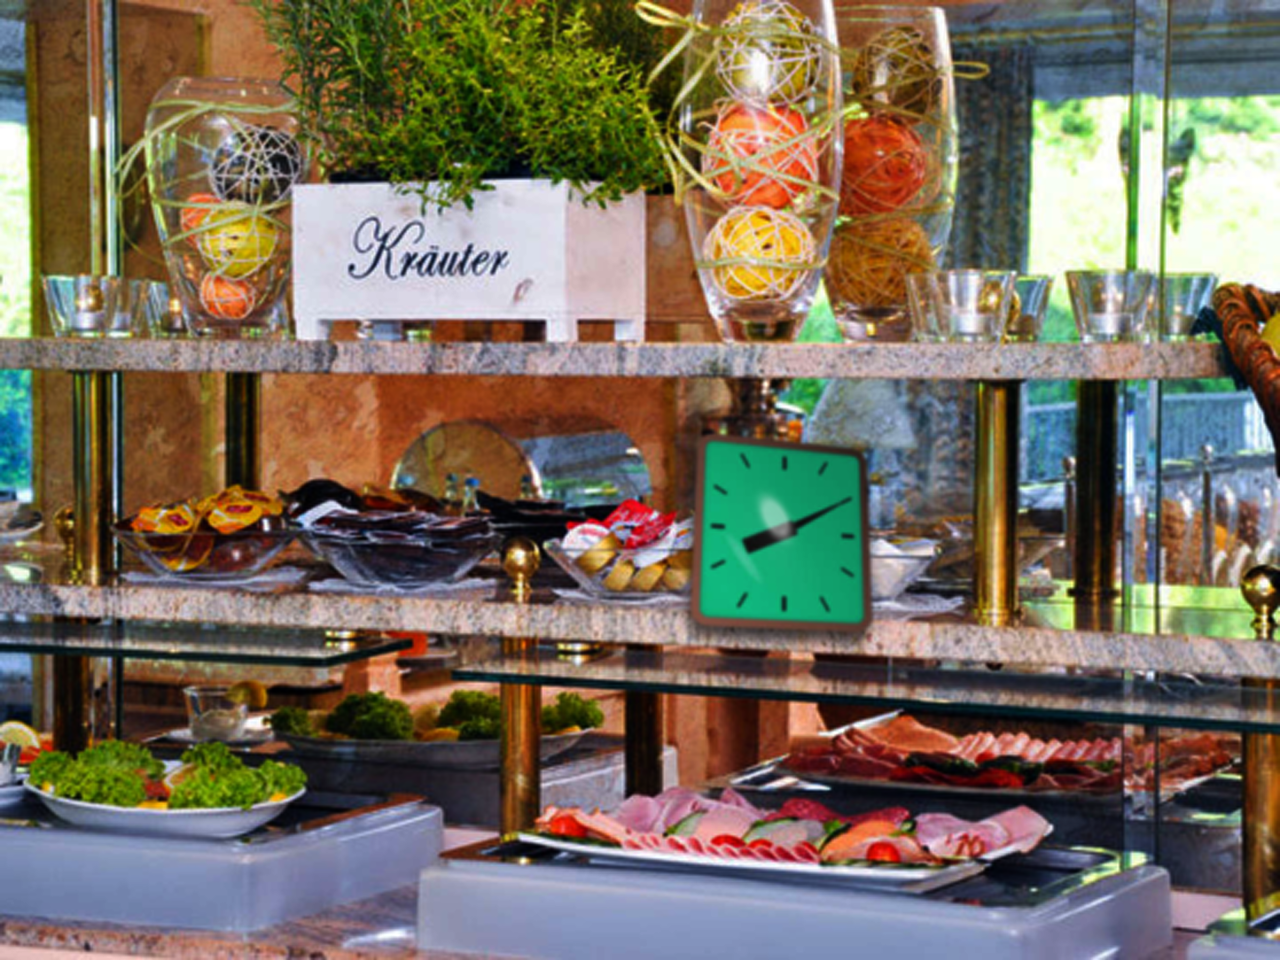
8.10
